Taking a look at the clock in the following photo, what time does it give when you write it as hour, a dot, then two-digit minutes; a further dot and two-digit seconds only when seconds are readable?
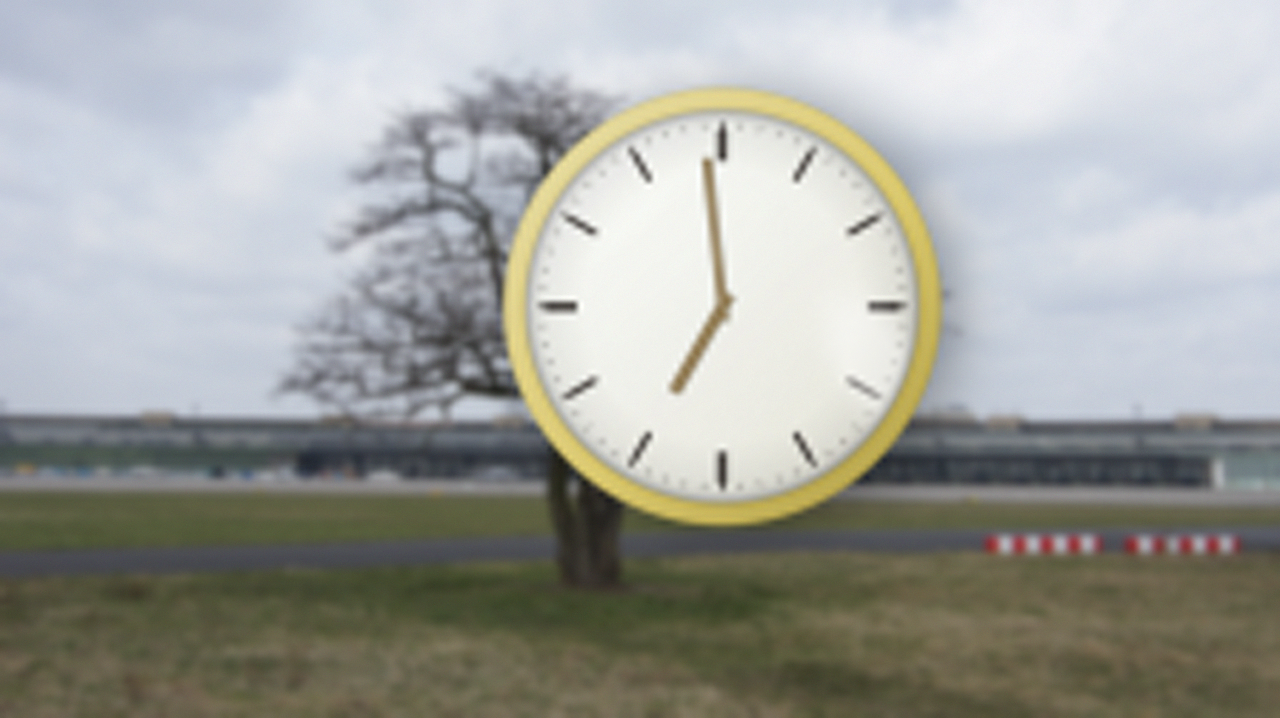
6.59
